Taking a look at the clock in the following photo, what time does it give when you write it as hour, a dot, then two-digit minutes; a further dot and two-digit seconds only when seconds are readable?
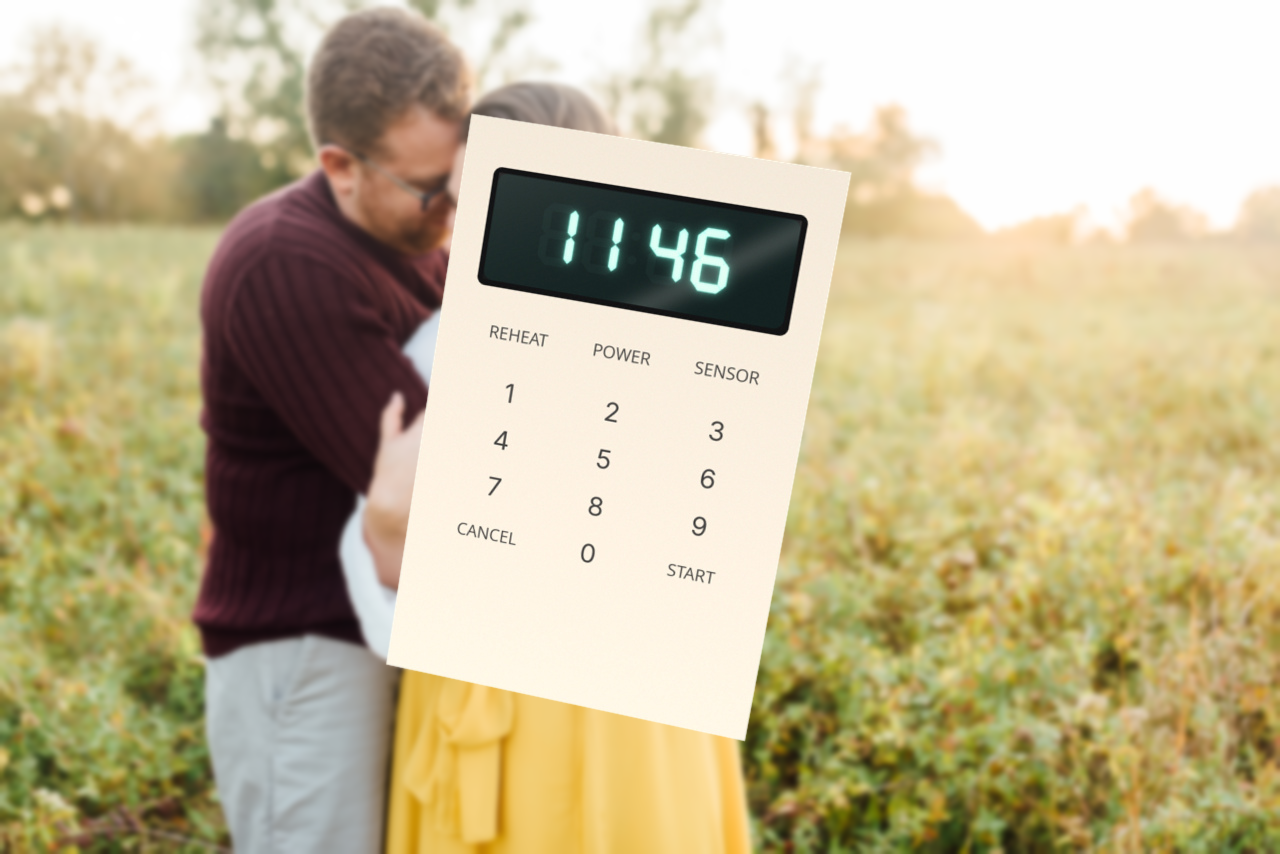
11.46
